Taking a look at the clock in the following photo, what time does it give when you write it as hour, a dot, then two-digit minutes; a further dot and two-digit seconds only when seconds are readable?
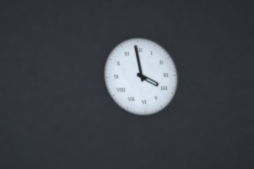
3.59
